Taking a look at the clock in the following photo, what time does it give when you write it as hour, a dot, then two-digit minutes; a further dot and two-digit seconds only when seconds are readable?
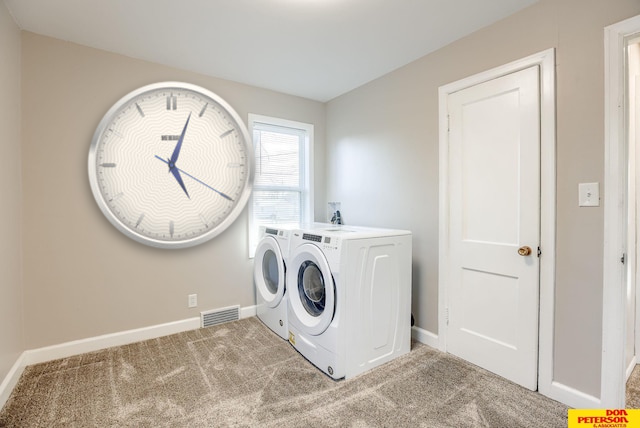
5.03.20
